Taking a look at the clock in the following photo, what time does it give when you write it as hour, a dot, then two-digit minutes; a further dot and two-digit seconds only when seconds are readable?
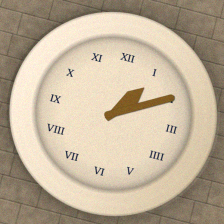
1.10
